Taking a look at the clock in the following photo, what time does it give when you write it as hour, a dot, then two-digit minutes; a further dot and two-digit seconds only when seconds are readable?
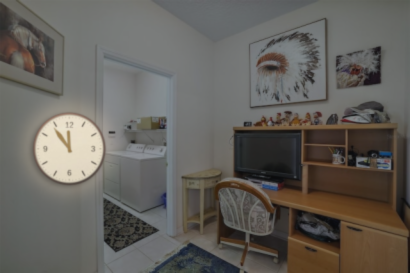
11.54
